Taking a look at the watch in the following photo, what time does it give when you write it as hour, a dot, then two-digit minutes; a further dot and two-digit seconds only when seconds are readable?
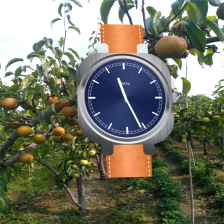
11.26
